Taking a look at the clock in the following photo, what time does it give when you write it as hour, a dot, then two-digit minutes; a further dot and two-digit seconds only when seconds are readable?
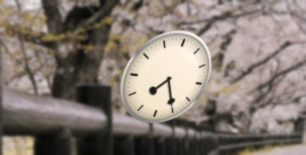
7.25
